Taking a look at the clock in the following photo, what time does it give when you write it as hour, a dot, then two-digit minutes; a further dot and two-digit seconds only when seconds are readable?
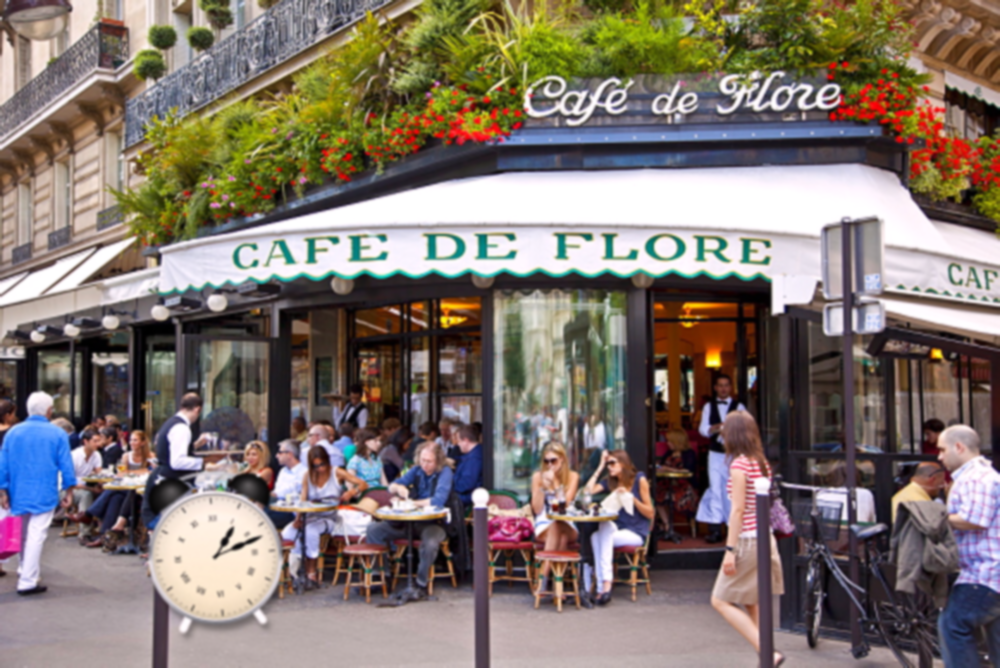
1.12
